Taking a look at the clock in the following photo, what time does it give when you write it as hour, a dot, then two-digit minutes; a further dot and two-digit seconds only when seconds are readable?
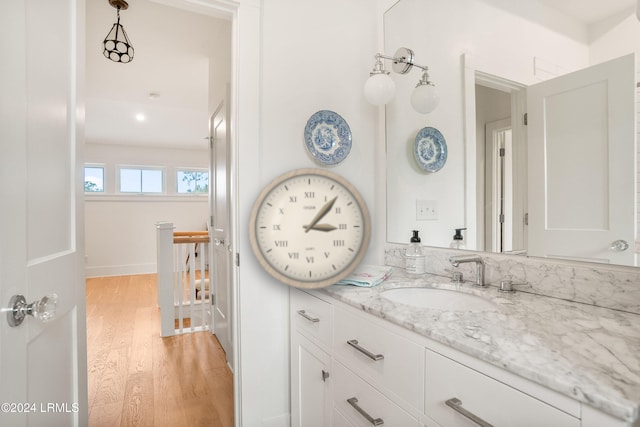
3.07
